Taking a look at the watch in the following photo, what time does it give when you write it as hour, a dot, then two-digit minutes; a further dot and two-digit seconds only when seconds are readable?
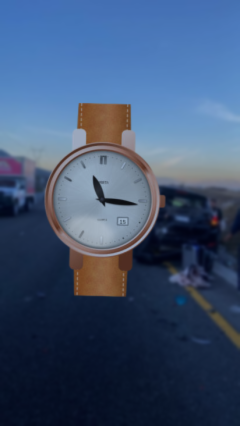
11.16
